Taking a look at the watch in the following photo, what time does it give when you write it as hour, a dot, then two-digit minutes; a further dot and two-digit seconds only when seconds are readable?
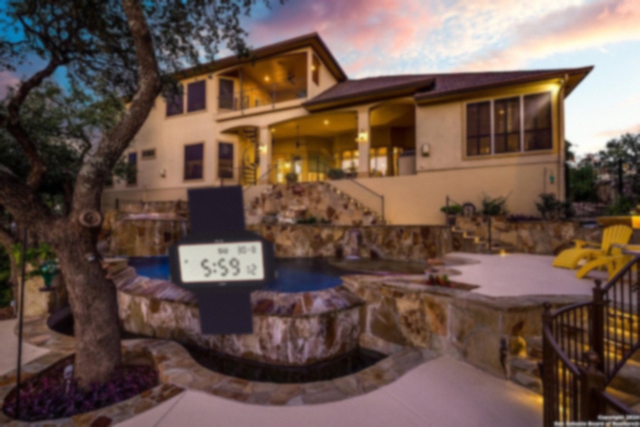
5.59
